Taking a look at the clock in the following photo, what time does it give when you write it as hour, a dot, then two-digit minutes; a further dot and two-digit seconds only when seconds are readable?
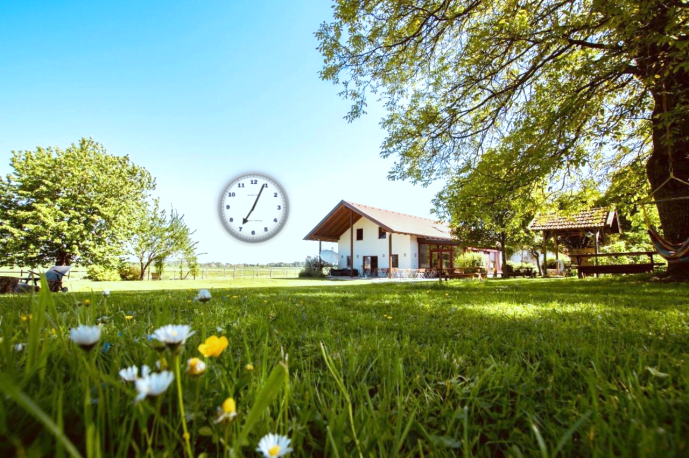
7.04
